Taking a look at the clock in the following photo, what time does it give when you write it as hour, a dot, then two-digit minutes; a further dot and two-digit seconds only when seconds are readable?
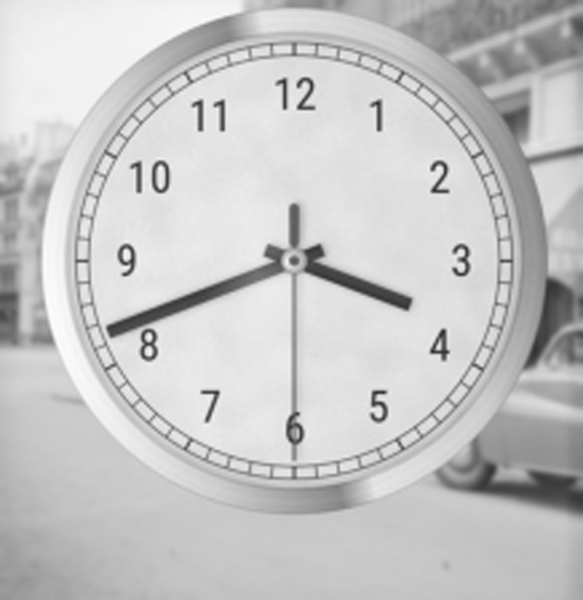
3.41.30
